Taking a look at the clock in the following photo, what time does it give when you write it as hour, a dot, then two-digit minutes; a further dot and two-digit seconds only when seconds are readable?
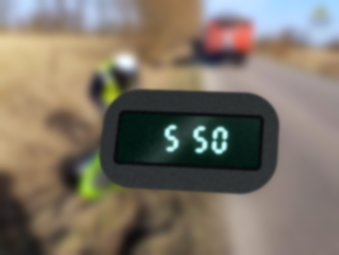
5.50
